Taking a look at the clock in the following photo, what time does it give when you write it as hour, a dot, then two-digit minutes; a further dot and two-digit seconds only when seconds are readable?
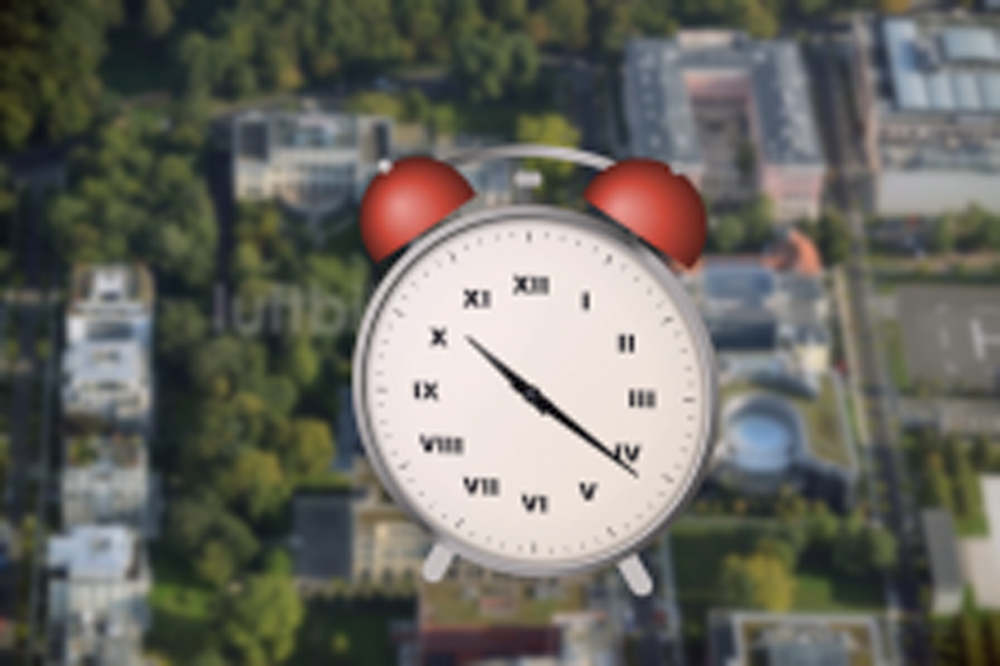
10.21
